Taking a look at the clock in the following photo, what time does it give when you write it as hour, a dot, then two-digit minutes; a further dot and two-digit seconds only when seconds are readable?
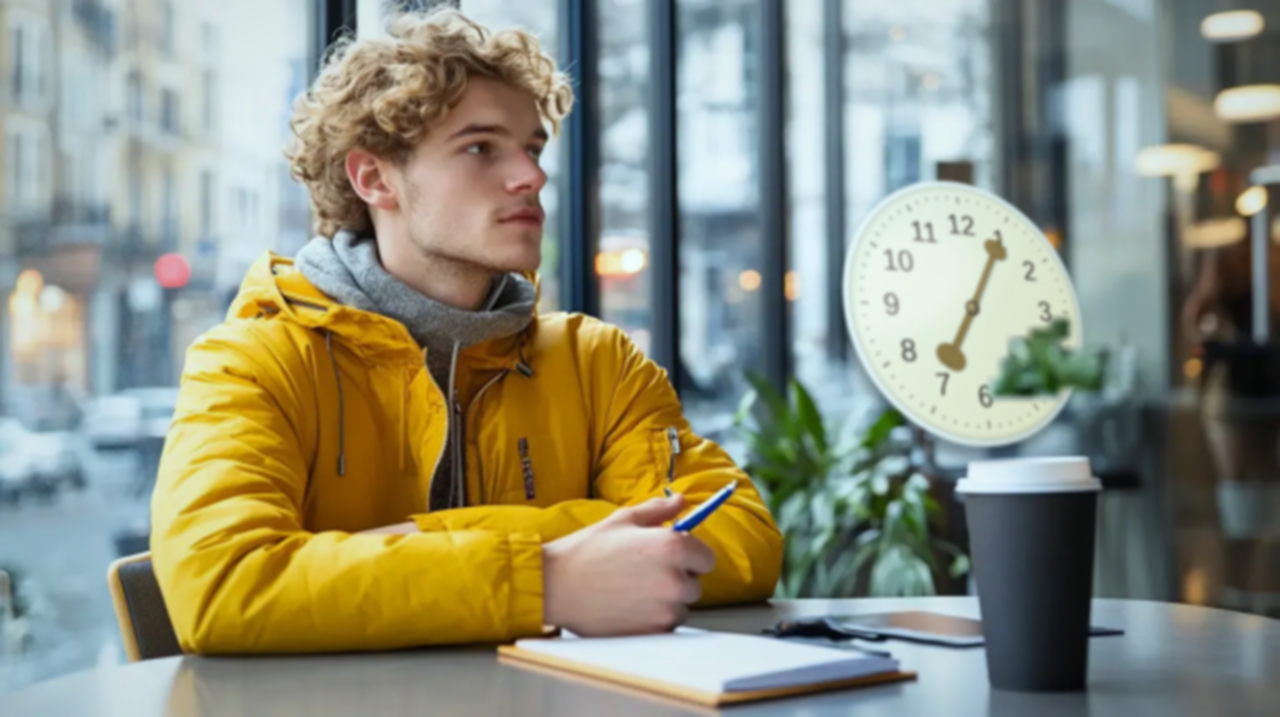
7.05
